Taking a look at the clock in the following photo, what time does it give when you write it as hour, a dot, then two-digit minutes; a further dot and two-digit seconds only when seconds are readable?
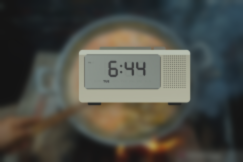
6.44
